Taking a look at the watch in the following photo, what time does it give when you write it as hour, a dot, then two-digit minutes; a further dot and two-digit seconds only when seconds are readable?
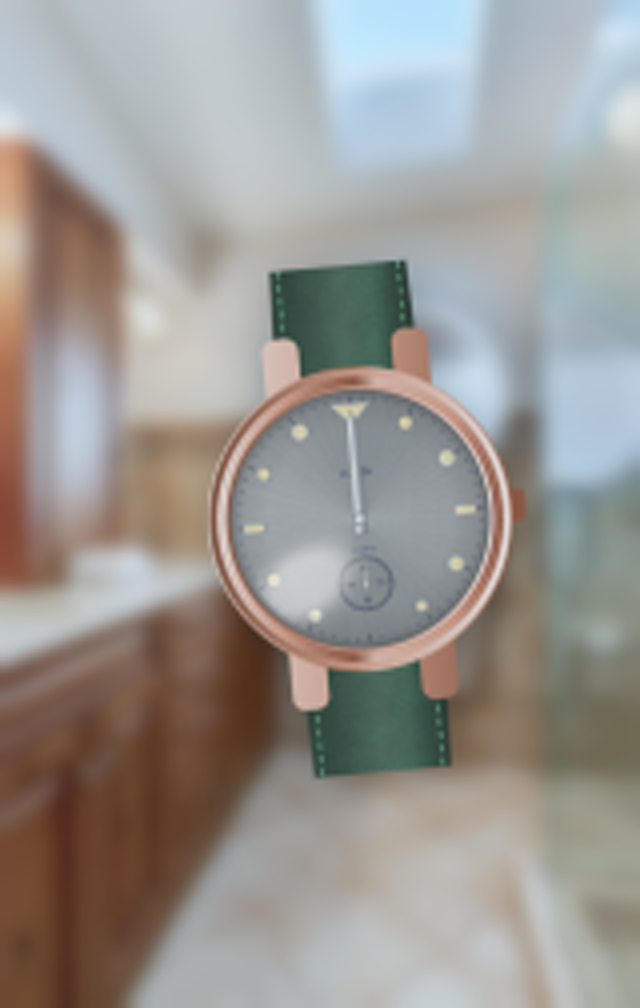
12.00
